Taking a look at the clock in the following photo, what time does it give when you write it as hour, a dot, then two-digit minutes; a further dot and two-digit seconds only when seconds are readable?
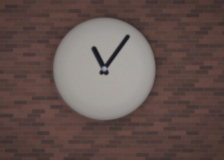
11.06
